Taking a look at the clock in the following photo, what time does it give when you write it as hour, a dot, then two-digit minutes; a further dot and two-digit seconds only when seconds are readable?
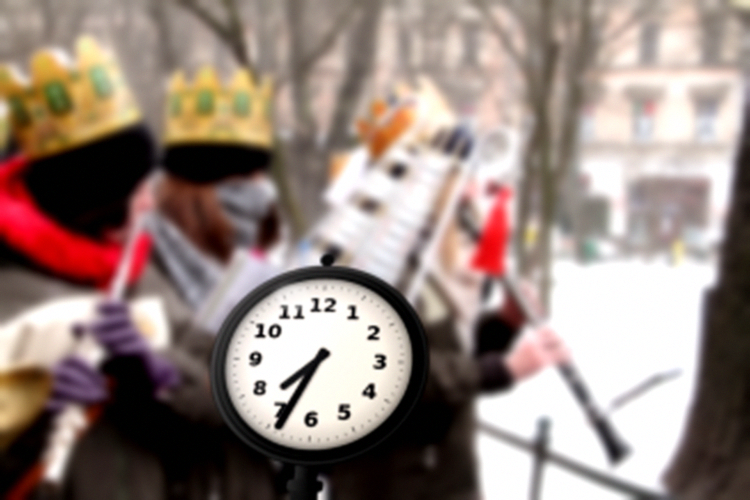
7.34
